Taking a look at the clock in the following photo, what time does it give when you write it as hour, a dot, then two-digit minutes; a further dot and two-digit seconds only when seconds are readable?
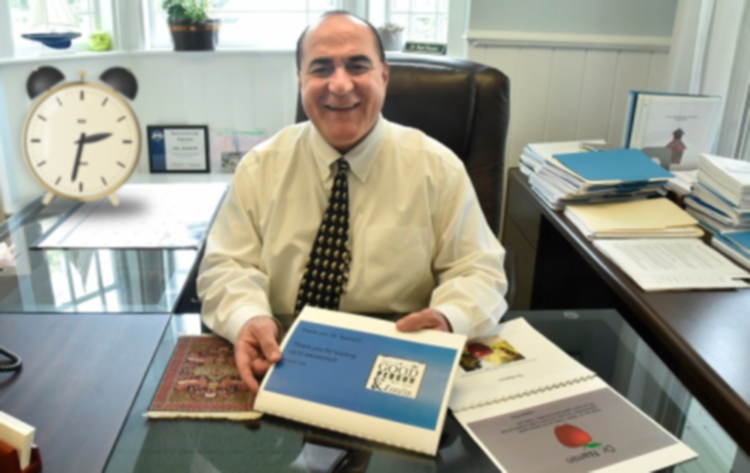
2.32
